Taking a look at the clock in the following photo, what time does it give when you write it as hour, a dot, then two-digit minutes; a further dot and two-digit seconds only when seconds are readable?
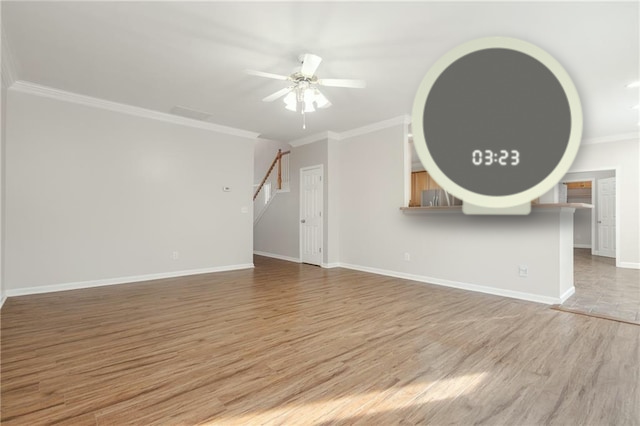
3.23
